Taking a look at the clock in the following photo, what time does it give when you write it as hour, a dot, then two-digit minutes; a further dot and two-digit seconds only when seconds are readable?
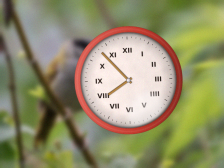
7.53
